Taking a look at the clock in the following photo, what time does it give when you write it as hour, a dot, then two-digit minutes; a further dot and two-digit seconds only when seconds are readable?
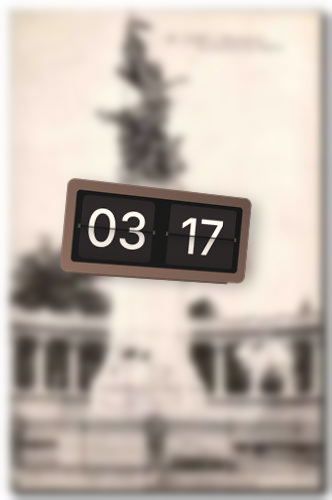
3.17
